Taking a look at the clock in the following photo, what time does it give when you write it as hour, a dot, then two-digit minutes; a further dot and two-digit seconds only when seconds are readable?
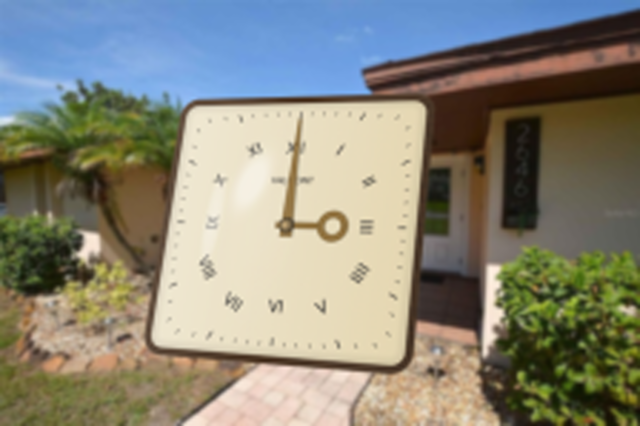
3.00
